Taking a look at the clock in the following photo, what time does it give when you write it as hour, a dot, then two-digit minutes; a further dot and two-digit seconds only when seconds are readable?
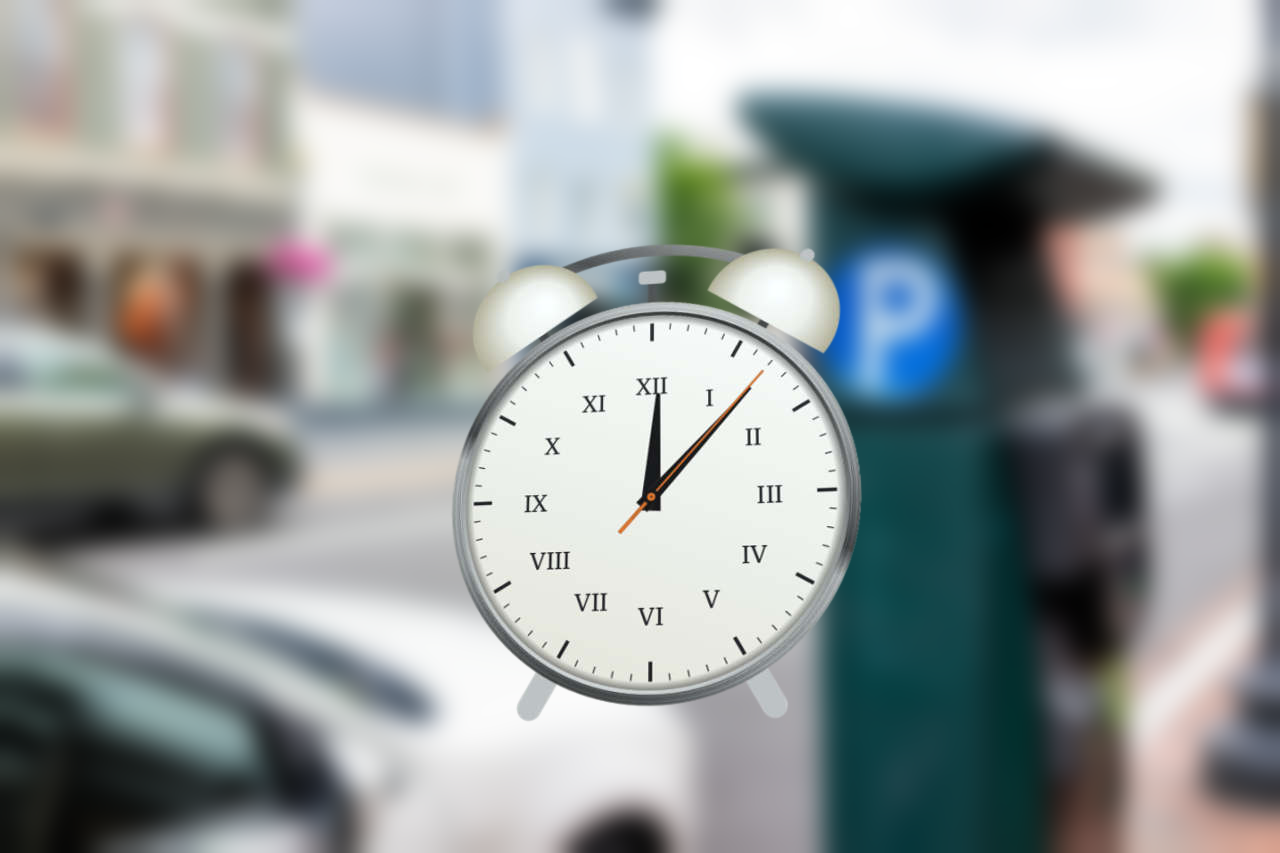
12.07.07
